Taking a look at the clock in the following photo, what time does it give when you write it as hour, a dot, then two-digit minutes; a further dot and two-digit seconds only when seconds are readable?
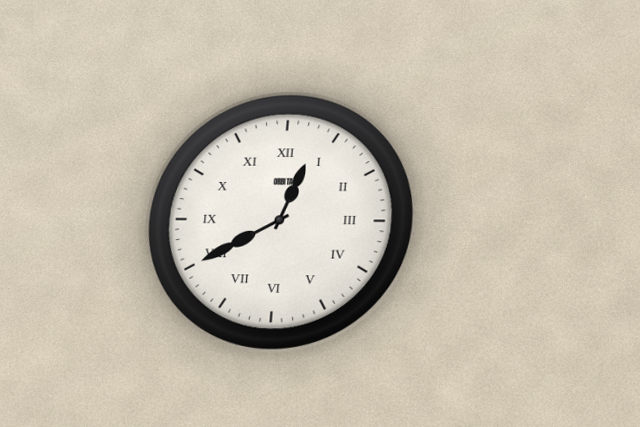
12.40
